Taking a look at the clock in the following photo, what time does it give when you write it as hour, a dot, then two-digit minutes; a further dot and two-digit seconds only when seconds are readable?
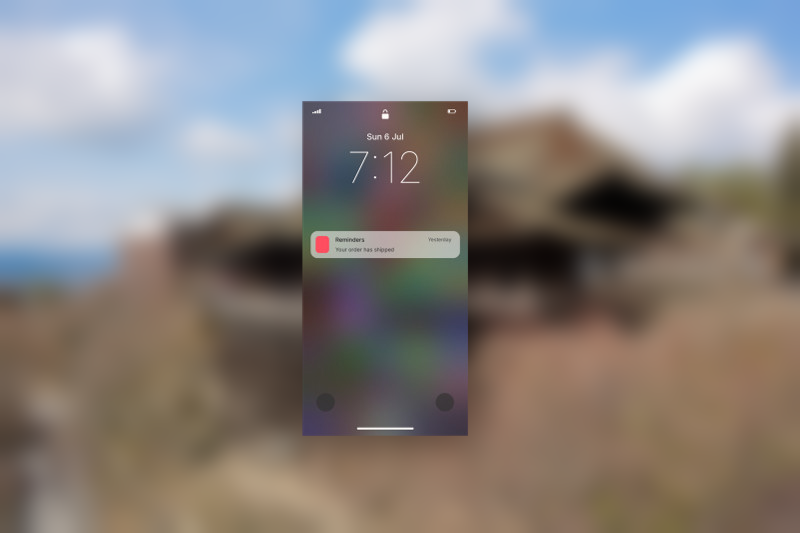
7.12
